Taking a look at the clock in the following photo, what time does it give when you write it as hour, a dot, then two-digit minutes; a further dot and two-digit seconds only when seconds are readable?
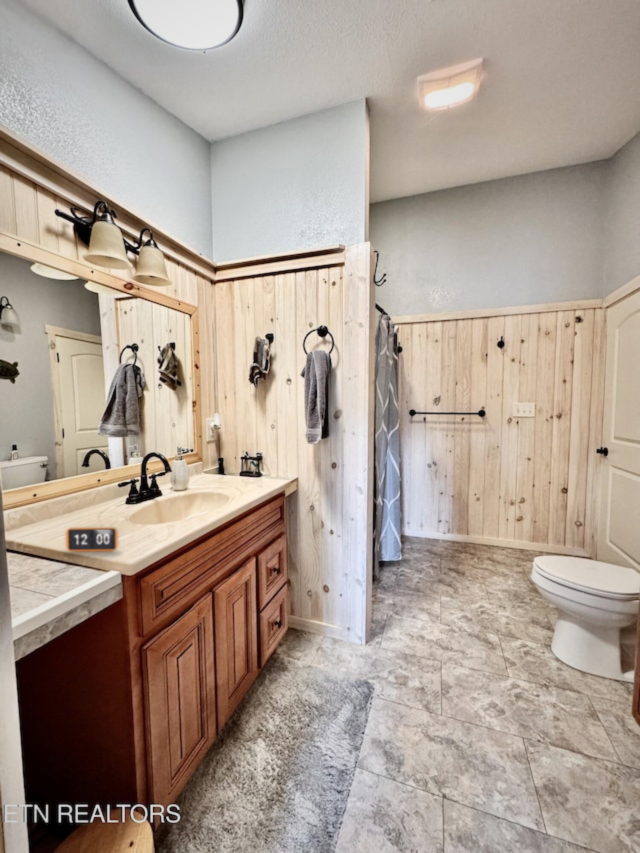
12.00
